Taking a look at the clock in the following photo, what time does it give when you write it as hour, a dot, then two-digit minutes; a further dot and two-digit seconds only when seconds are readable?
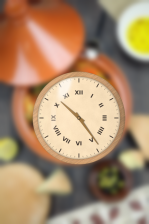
10.24
